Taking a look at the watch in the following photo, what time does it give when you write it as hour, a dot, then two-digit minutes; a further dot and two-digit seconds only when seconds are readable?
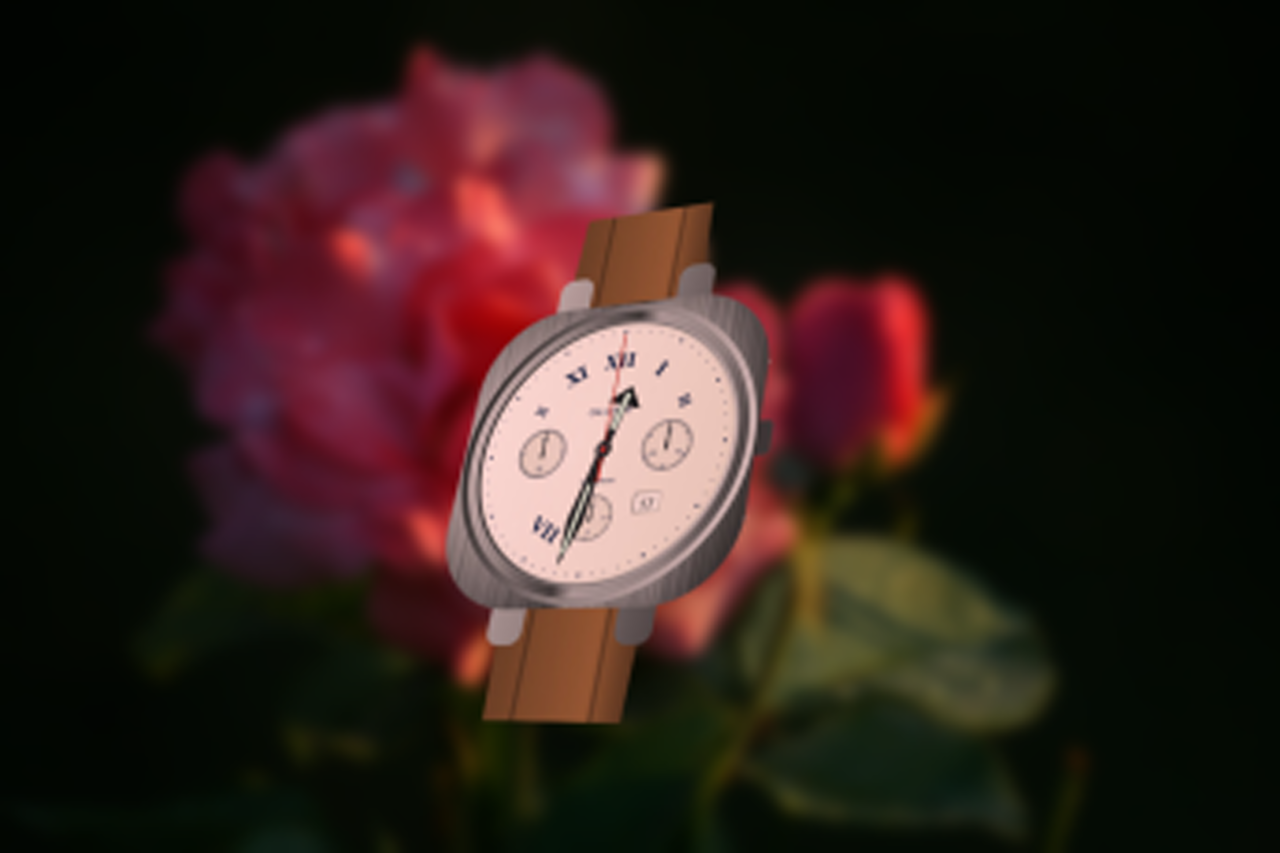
12.32
